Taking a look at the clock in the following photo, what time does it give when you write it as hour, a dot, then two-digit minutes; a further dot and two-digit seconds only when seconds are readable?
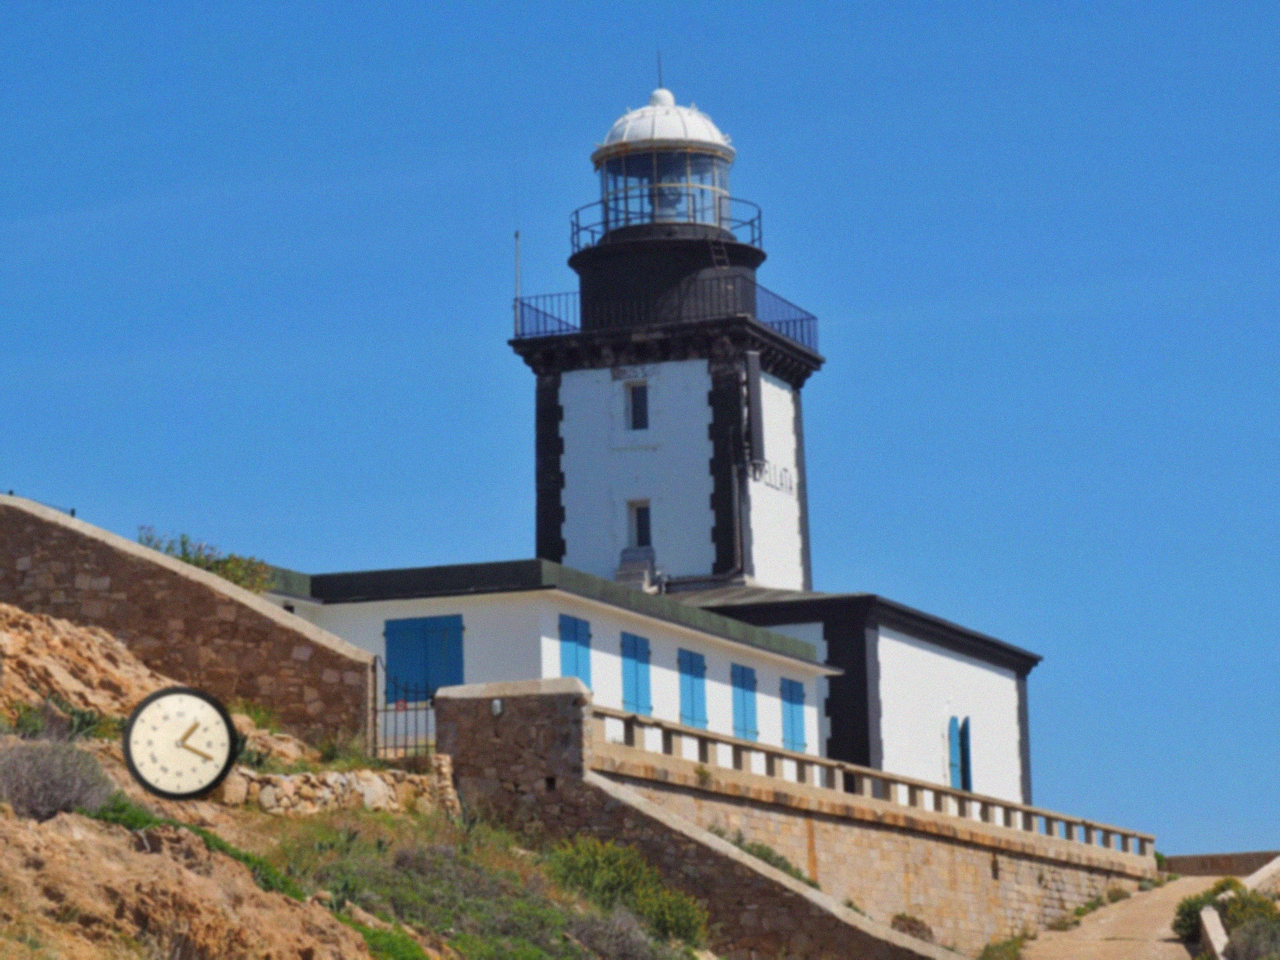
1.19
